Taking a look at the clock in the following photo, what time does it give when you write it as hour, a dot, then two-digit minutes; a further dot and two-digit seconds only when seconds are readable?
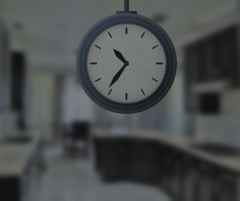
10.36
